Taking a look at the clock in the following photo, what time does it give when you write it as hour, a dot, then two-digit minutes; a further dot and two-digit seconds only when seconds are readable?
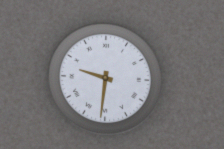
9.31
